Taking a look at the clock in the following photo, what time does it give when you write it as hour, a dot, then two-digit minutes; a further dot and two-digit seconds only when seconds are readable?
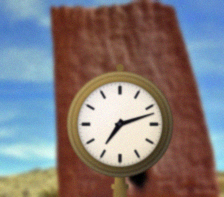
7.12
